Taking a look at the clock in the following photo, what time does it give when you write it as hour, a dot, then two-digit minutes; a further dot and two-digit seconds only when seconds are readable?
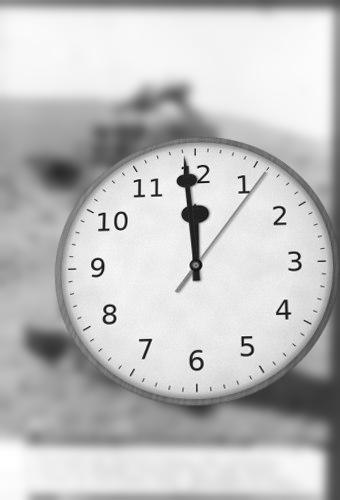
11.59.06
